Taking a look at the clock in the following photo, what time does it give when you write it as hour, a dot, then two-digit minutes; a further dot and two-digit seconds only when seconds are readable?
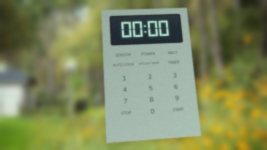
0.00
